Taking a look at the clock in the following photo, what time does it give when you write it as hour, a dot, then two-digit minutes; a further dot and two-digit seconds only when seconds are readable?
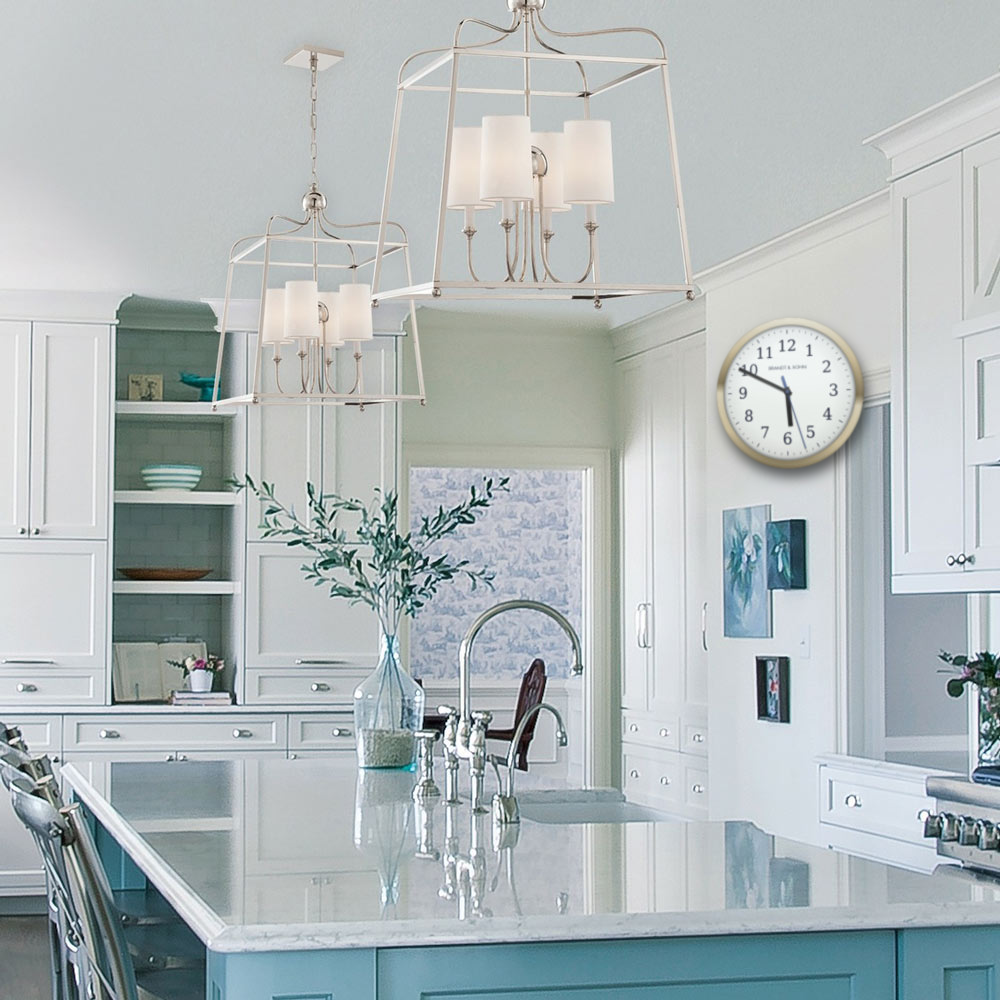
5.49.27
